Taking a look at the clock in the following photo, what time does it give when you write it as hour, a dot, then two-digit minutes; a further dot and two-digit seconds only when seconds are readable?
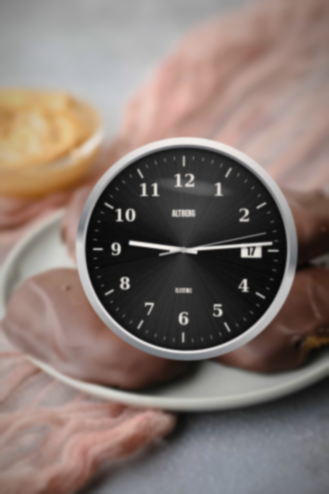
9.14.13
